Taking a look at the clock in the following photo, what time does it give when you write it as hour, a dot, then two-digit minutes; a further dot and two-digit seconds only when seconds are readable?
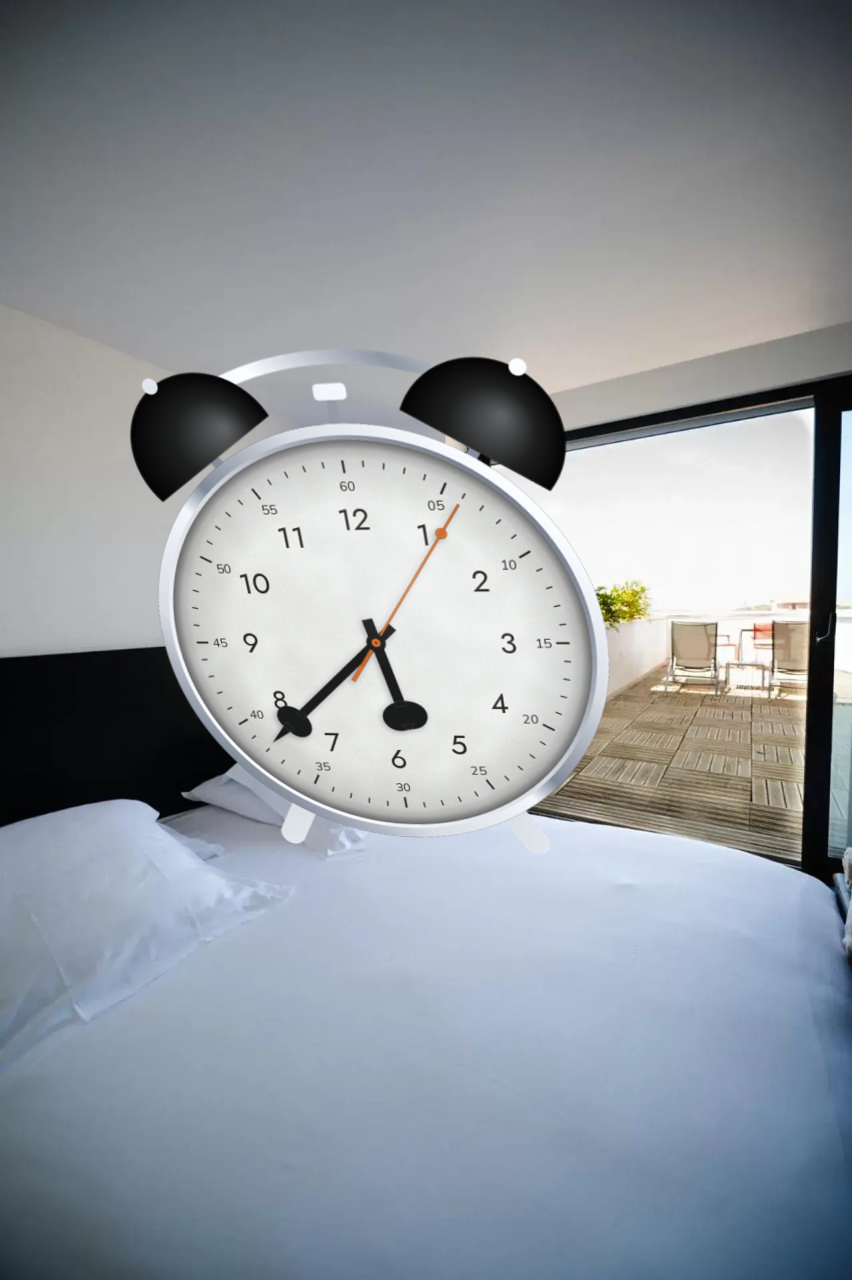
5.38.06
